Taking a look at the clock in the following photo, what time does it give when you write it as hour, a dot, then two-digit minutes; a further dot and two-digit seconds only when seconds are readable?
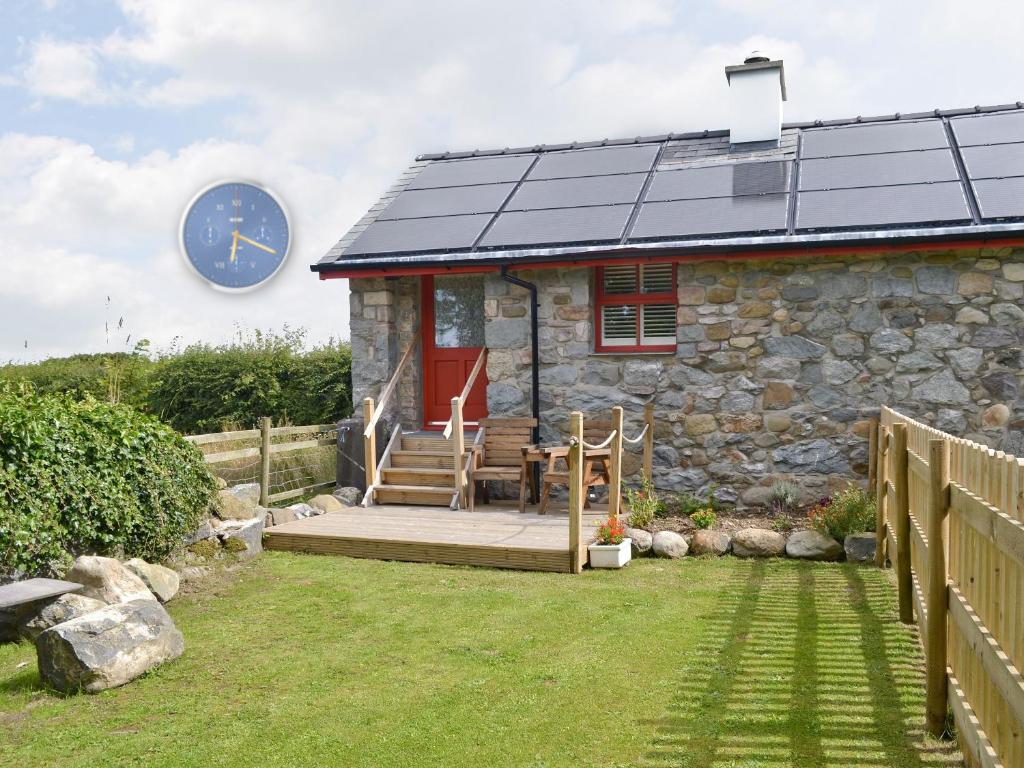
6.19
